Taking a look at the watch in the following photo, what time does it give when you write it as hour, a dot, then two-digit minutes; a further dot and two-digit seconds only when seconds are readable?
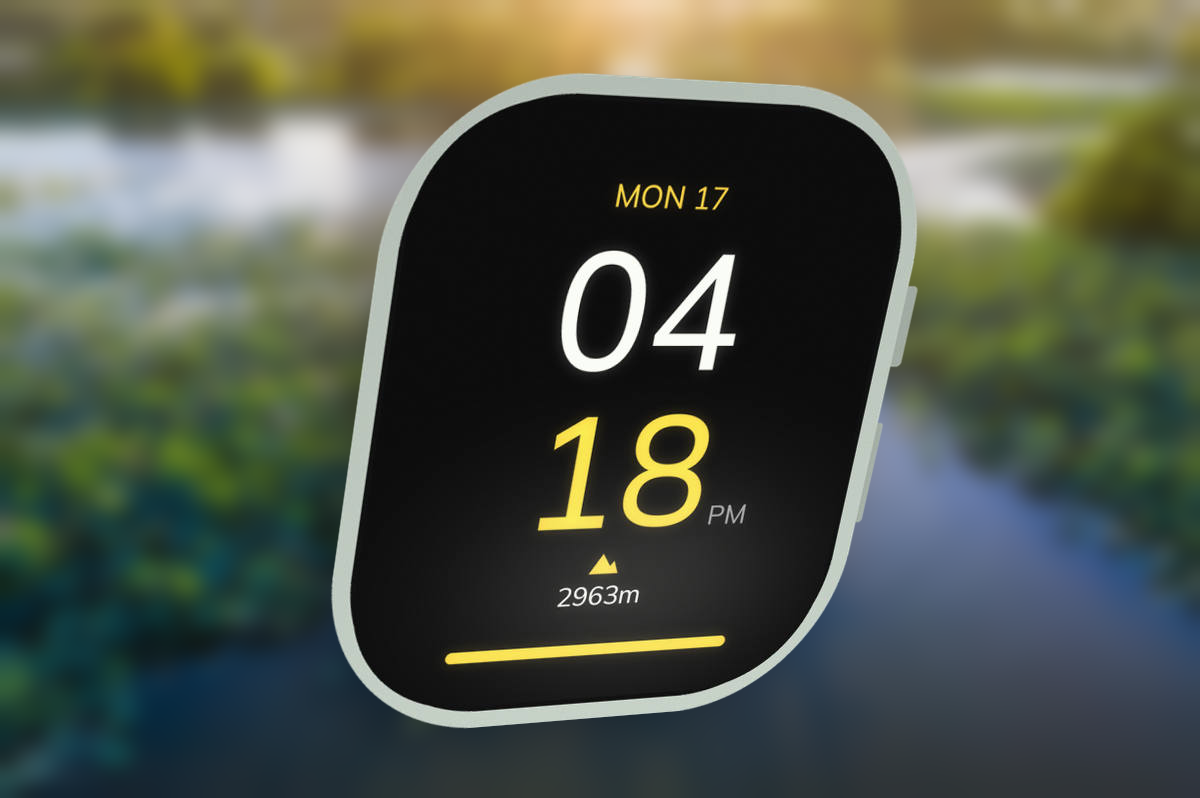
4.18
